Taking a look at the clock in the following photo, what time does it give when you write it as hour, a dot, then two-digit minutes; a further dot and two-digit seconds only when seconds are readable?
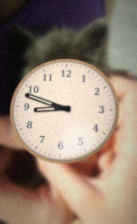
8.48
